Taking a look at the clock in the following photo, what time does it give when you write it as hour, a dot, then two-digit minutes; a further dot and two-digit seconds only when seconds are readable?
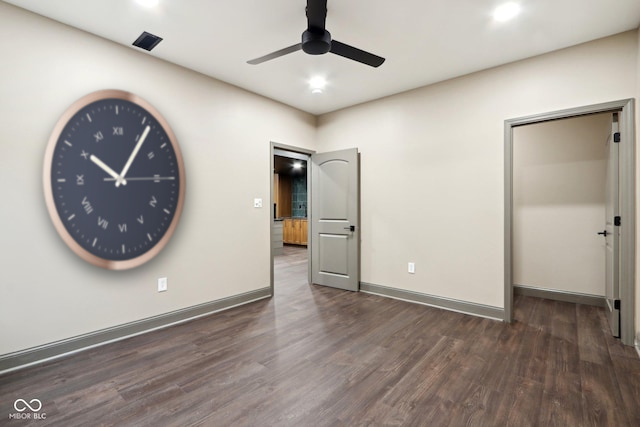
10.06.15
